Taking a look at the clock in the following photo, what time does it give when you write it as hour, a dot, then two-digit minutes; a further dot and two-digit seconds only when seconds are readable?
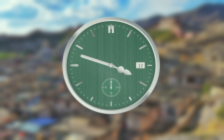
3.48
